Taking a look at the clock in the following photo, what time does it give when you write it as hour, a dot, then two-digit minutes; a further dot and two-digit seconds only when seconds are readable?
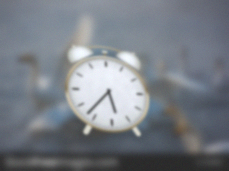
5.37
